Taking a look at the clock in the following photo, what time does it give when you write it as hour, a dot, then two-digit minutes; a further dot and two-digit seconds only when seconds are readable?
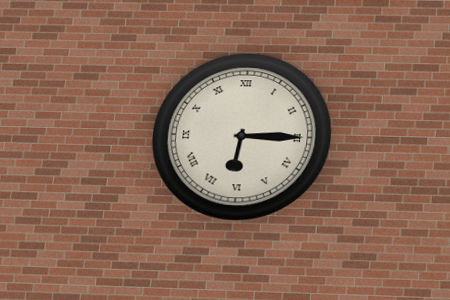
6.15
